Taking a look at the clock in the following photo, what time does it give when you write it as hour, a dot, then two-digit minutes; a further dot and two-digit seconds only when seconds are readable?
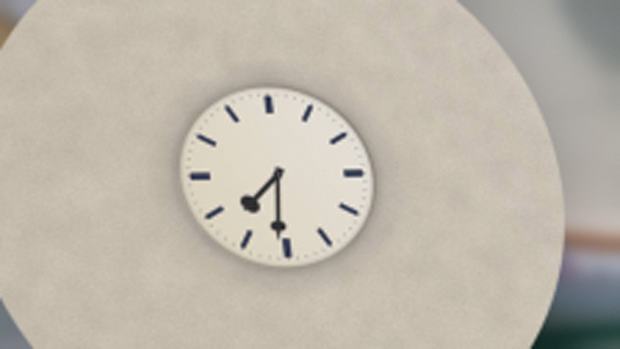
7.31
